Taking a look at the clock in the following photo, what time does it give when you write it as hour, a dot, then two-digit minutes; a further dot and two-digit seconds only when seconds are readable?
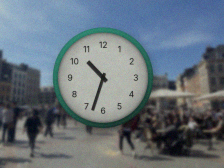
10.33
